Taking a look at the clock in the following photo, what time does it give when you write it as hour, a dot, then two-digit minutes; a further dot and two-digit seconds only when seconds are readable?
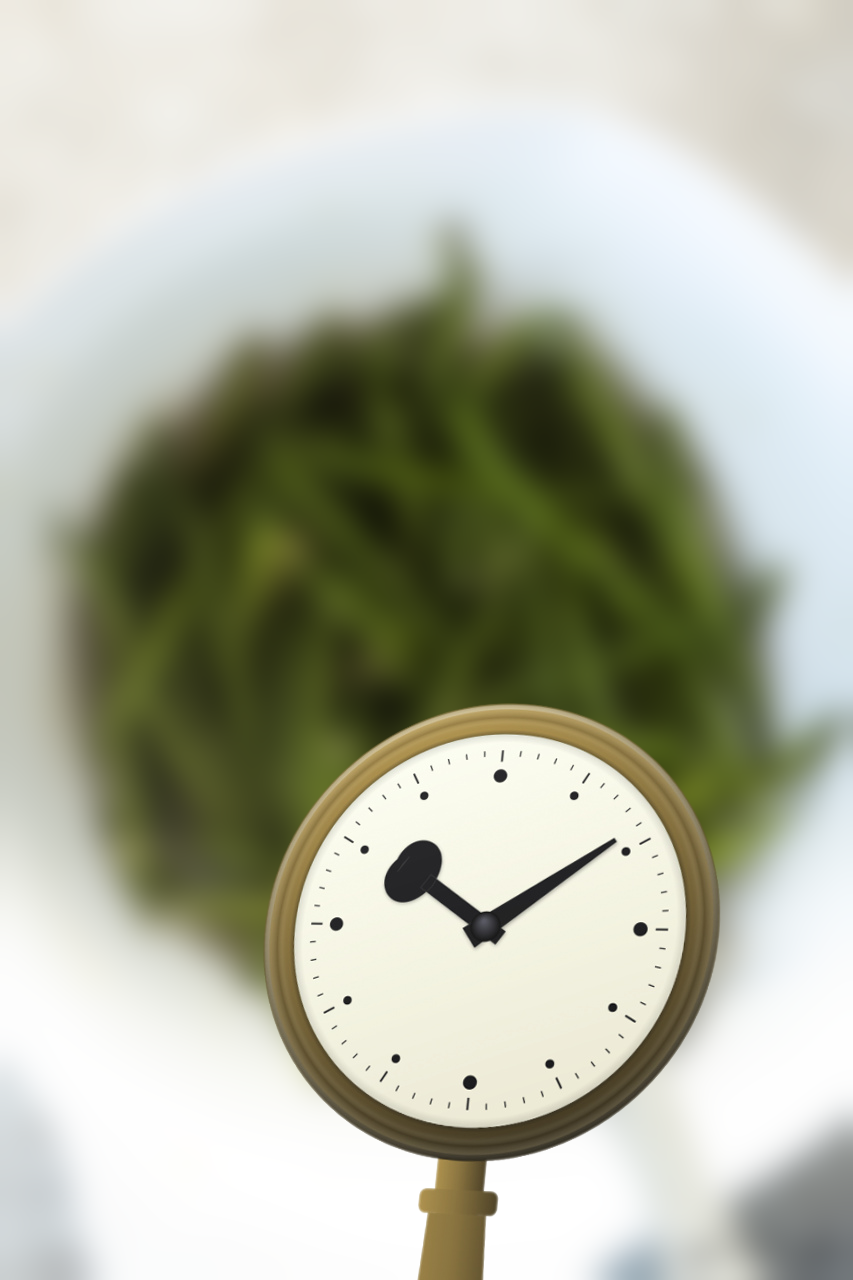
10.09
